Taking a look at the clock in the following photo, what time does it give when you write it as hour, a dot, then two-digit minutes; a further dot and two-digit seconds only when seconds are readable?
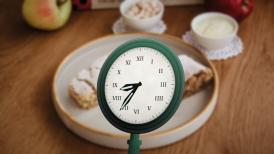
8.36
